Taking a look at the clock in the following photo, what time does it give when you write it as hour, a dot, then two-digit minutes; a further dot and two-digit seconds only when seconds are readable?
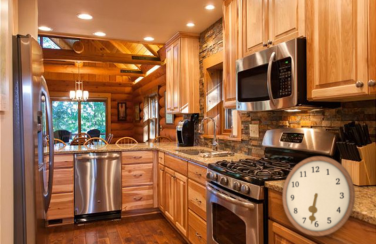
6.32
